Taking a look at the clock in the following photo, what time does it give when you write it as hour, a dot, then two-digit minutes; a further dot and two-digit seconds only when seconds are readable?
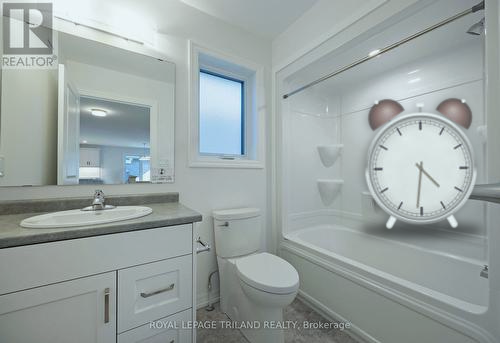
4.31
